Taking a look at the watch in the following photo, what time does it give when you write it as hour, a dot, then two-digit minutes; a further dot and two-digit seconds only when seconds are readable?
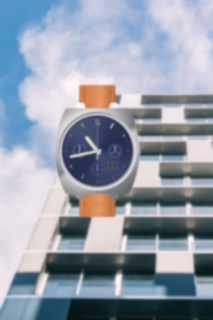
10.43
